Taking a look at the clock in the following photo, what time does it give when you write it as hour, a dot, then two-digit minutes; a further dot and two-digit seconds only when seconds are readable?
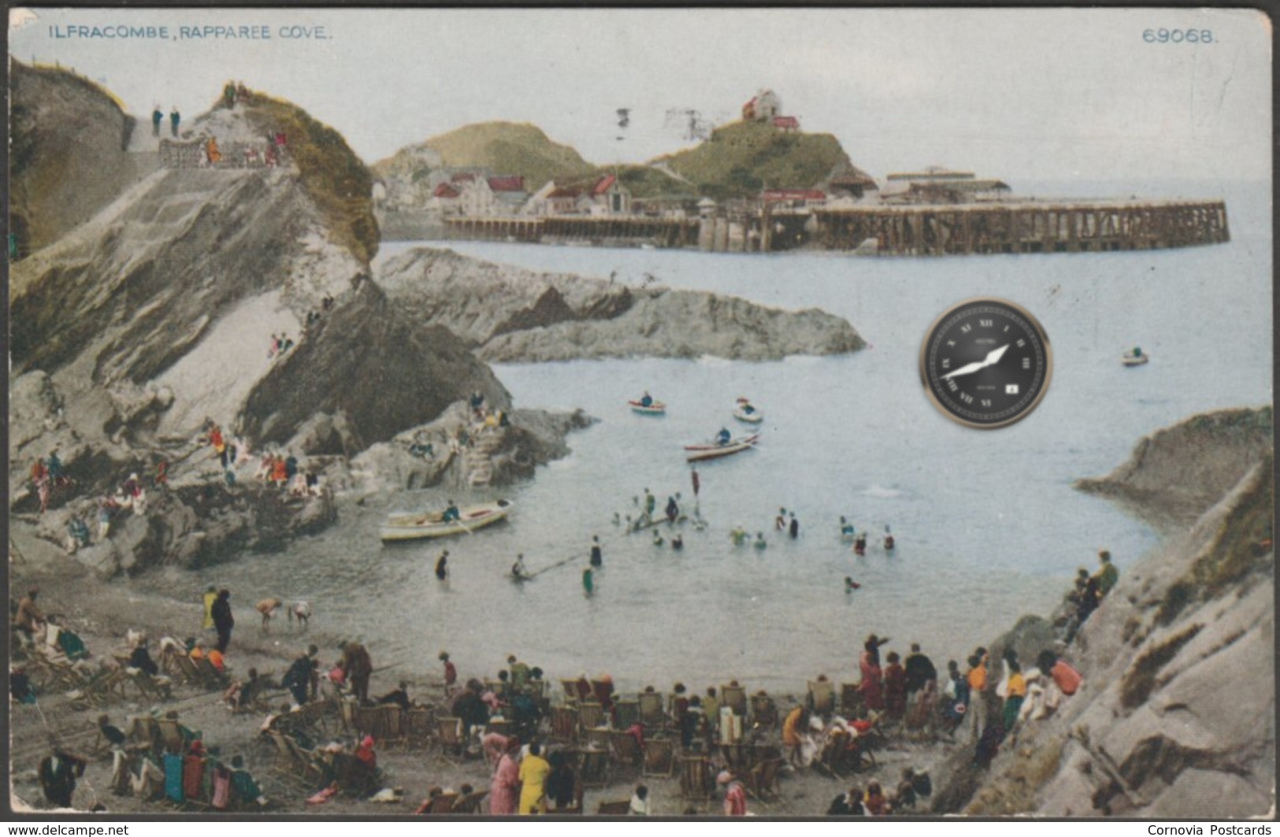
1.42
